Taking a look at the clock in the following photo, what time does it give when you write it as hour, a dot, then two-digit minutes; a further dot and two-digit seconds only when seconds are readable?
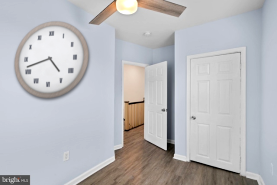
4.42
